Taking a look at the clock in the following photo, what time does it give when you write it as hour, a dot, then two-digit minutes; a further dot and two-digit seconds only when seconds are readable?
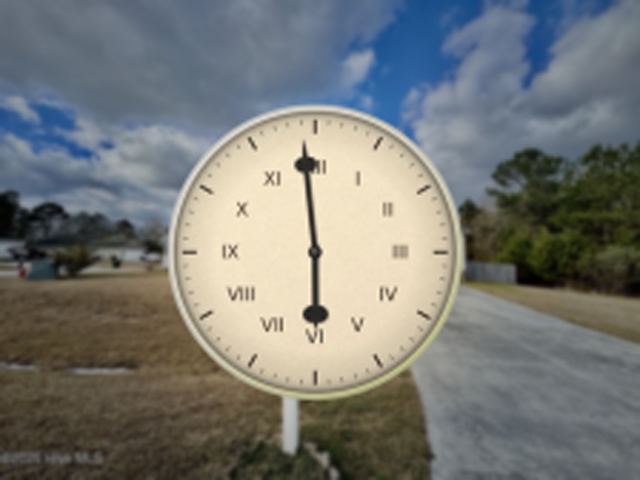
5.59
